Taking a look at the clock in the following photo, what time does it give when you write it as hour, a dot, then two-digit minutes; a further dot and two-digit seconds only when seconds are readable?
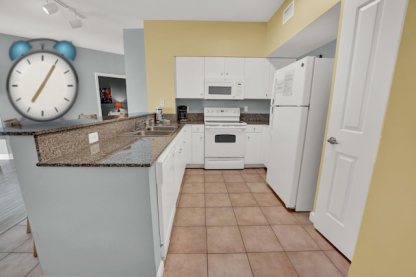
7.05
